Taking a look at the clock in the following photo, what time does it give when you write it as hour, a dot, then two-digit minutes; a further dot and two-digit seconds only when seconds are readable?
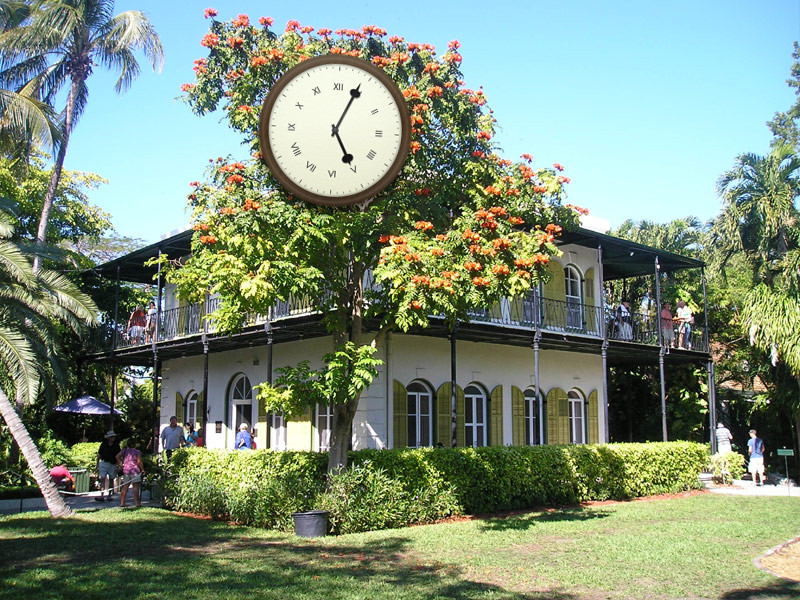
5.04
